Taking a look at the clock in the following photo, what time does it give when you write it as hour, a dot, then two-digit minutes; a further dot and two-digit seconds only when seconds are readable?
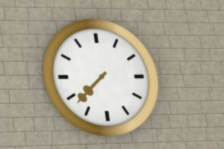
7.38
